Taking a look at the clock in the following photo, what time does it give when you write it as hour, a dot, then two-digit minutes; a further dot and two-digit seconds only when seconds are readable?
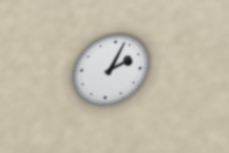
2.03
